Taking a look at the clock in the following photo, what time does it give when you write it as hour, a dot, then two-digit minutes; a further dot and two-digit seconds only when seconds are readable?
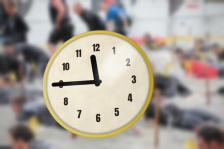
11.45
